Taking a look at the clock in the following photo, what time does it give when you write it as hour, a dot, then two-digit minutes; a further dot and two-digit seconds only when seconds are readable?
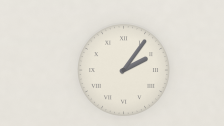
2.06
